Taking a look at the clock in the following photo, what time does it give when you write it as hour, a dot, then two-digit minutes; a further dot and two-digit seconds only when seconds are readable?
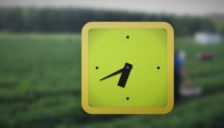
6.41
